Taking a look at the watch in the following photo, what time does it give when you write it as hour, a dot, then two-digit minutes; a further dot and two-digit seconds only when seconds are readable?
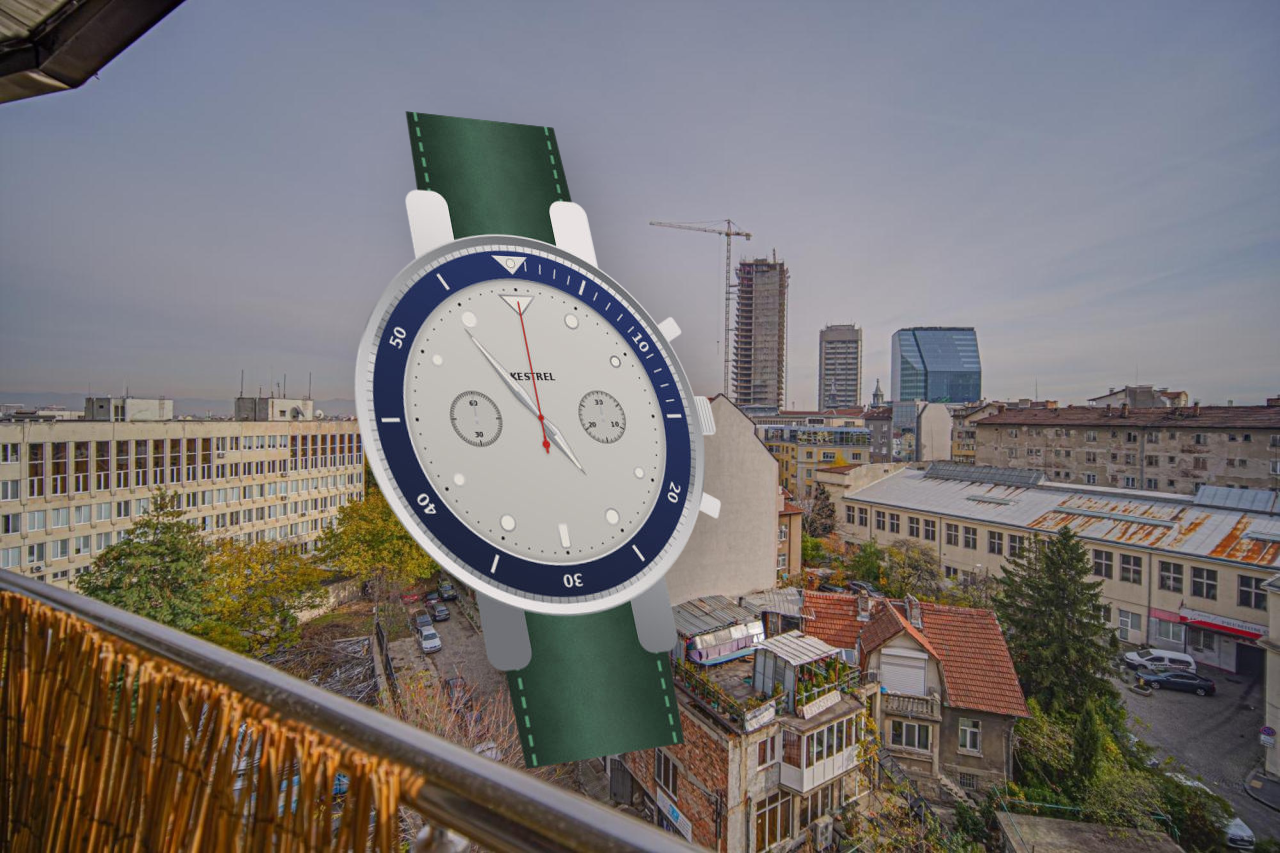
4.54
